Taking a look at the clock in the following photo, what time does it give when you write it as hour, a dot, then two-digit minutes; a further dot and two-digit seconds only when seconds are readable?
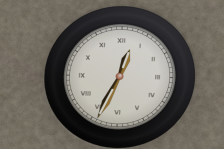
12.34
